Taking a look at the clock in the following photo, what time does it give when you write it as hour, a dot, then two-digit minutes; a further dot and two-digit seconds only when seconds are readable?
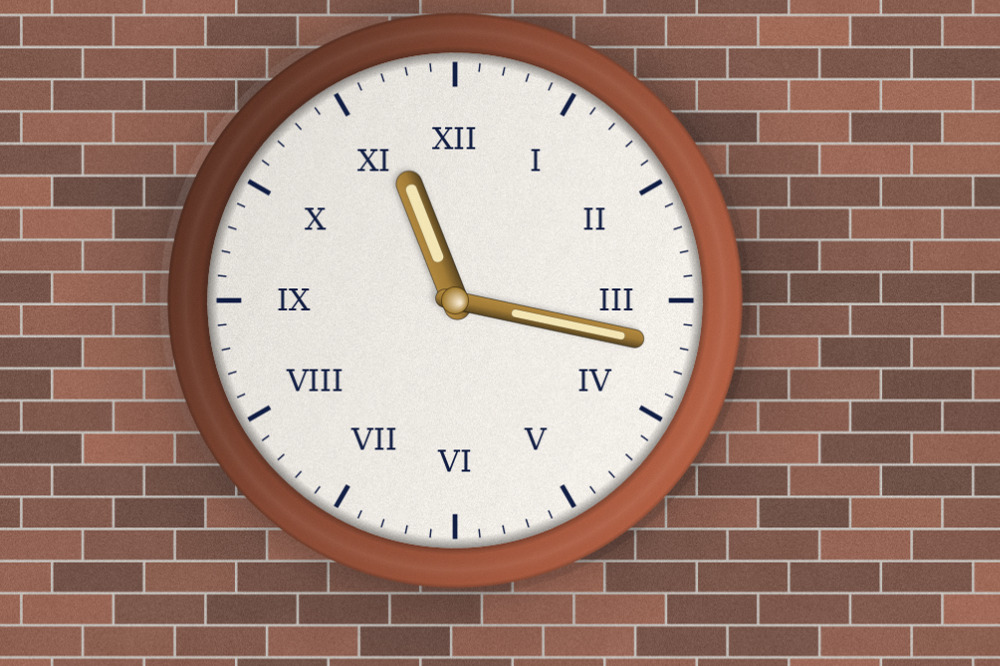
11.17
